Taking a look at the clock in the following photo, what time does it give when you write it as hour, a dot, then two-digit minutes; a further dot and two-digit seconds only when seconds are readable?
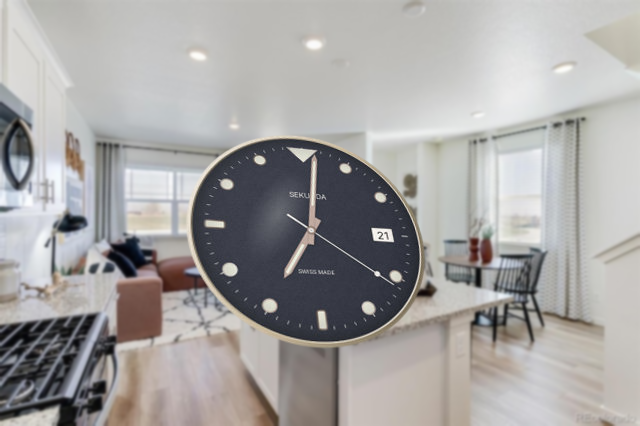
7.01.21
